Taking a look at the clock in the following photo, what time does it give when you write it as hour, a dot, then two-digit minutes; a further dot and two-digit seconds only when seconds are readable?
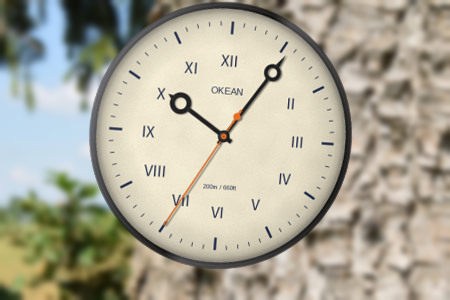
10.05.35
